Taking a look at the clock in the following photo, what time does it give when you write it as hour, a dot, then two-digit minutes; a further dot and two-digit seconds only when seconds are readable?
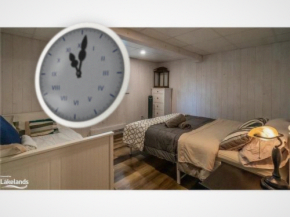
11.01
